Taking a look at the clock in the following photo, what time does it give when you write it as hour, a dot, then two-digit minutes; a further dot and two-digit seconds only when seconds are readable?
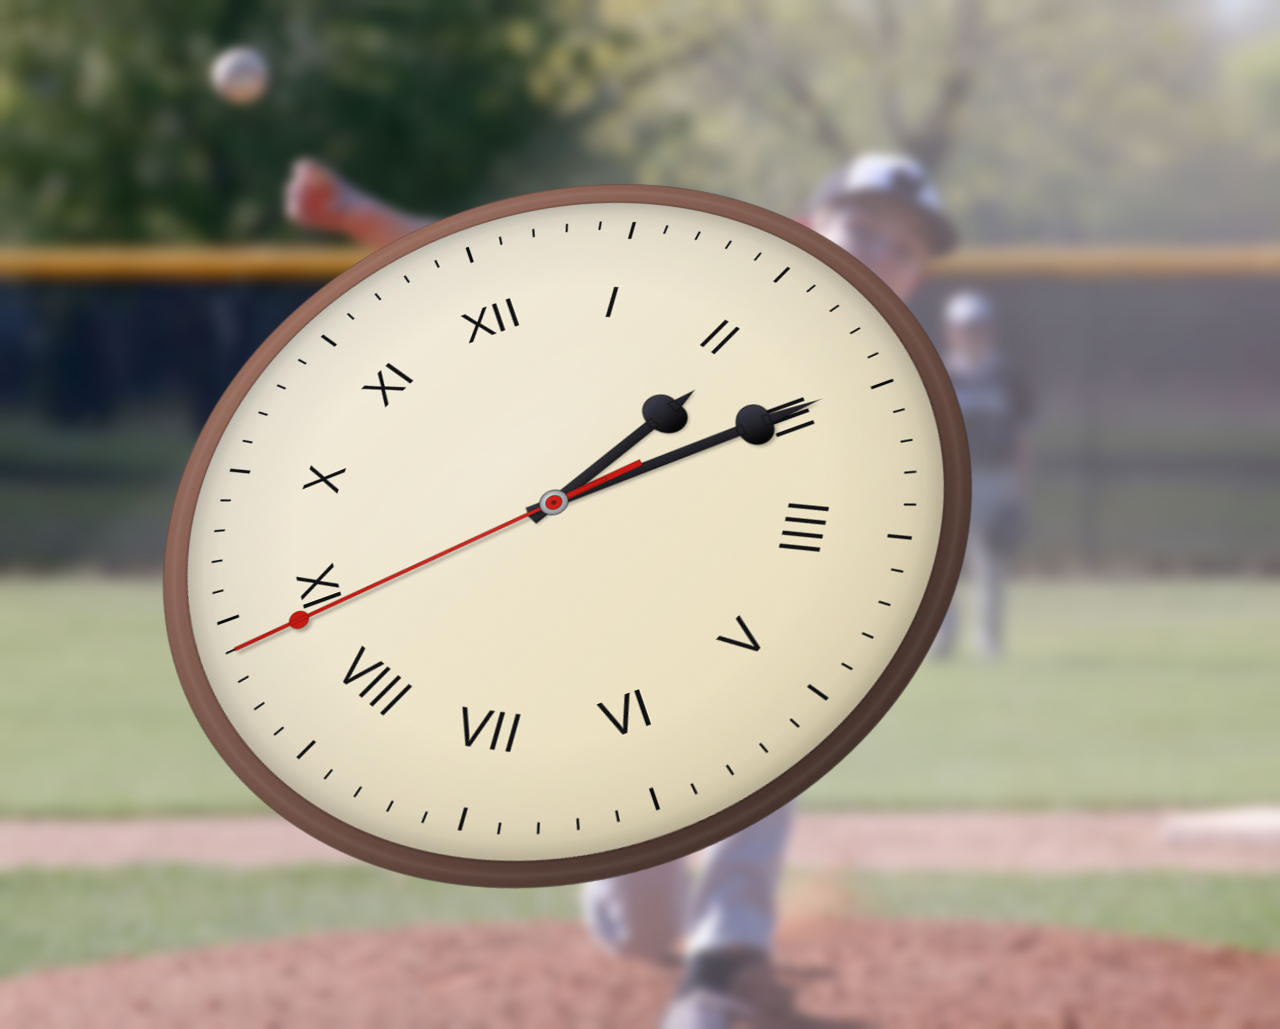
2.14.44
